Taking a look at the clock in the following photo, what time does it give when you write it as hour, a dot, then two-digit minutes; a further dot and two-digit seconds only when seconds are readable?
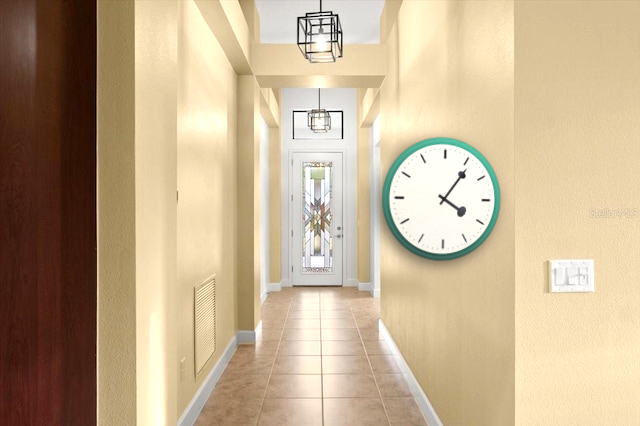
4.06
